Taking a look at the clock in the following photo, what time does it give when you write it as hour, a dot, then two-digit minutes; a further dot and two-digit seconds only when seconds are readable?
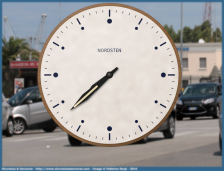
7.38
